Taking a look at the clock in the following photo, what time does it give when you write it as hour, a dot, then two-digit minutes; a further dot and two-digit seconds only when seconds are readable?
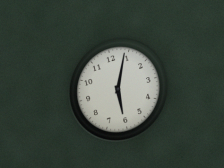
6.04
